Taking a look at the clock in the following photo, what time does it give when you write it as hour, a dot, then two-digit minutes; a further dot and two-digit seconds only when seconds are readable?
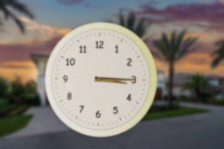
3.15
